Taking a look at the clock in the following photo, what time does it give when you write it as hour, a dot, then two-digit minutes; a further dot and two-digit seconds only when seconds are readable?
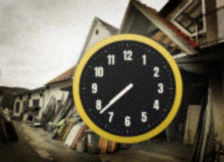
7.38
